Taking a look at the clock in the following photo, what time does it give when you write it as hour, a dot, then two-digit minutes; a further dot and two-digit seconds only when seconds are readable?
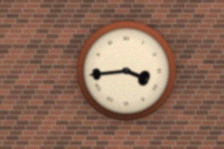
3.44
